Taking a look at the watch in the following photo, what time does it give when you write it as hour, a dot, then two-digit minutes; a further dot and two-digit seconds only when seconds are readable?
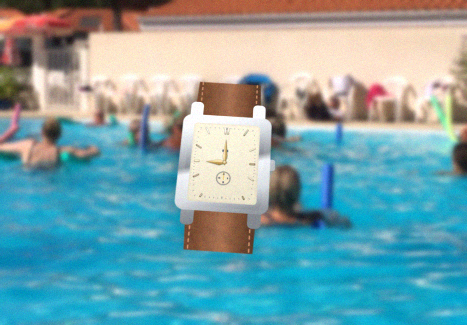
9.00
